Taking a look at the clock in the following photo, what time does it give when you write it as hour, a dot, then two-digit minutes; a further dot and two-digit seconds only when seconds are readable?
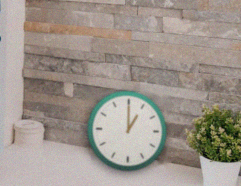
1.00
